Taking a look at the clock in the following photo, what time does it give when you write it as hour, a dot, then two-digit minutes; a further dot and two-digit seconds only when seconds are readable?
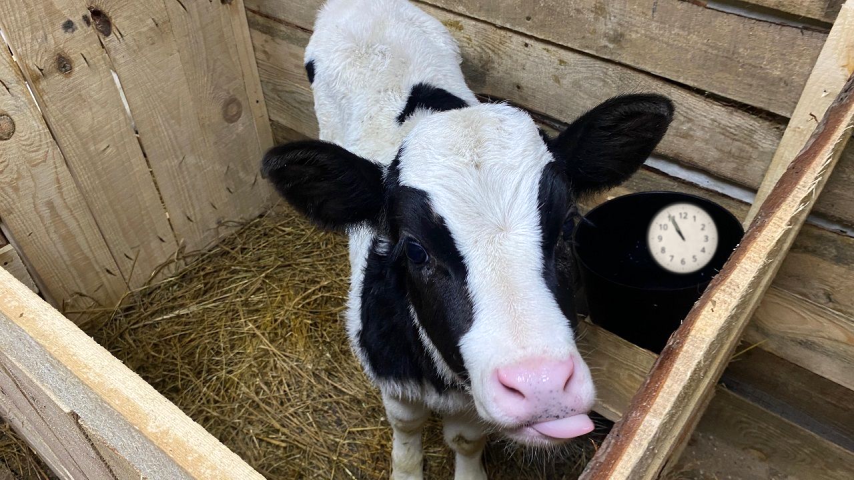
10.55
